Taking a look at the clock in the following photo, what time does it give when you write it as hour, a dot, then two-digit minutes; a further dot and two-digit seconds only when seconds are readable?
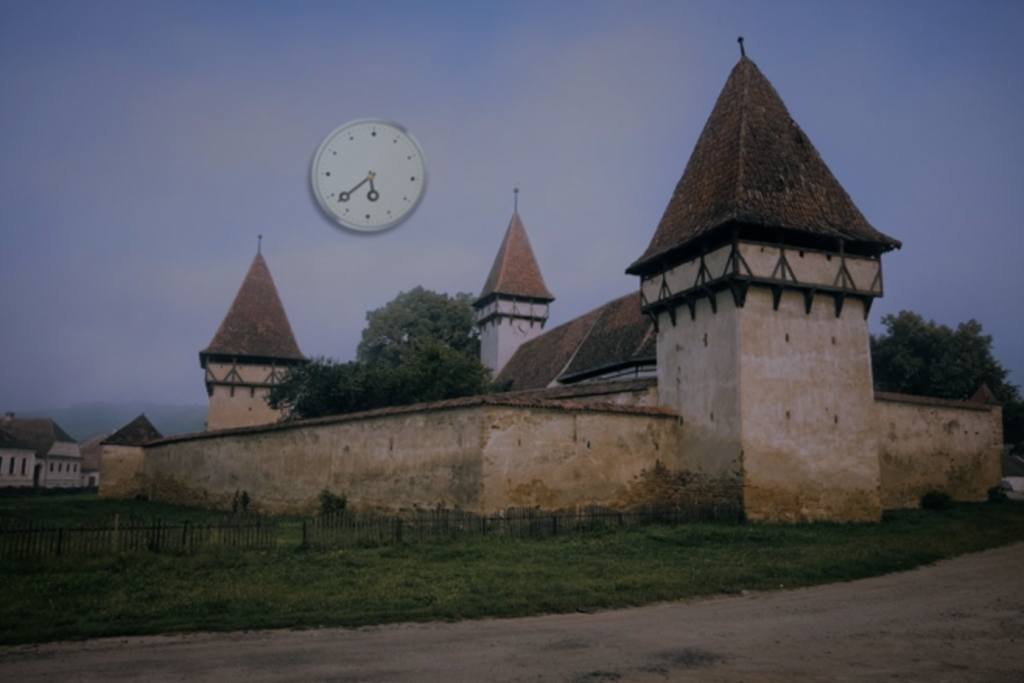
5.38
